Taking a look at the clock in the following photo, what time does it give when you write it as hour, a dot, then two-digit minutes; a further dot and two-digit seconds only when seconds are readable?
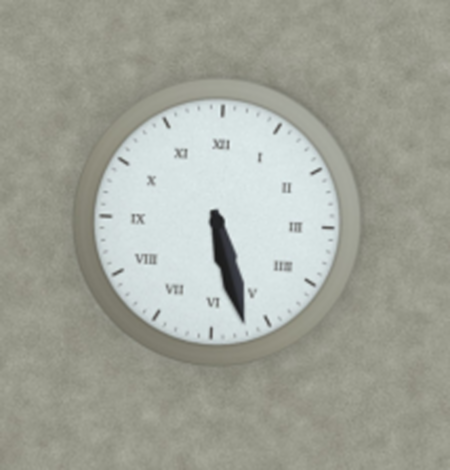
5.27
